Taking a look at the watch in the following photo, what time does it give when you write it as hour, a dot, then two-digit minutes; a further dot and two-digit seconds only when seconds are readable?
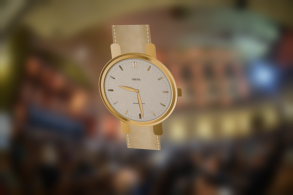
9.29
